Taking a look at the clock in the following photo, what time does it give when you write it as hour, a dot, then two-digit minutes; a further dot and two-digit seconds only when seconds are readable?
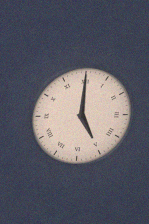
5.00
